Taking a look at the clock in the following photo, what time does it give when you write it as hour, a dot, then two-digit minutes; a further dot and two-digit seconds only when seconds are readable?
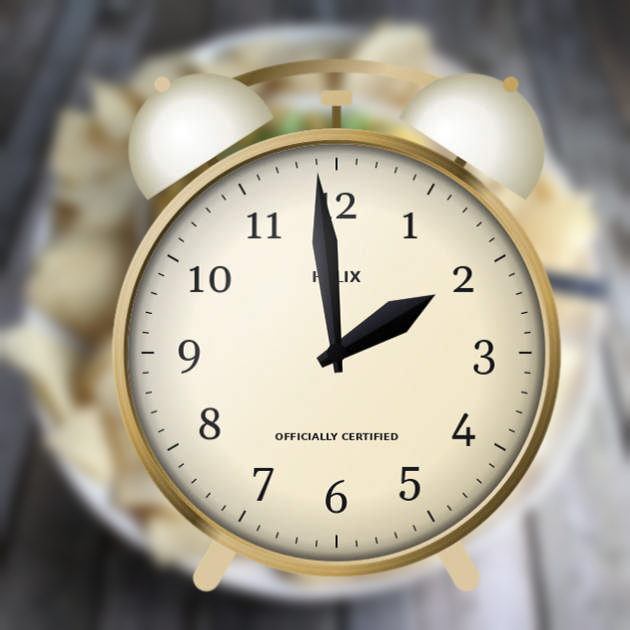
1.59
